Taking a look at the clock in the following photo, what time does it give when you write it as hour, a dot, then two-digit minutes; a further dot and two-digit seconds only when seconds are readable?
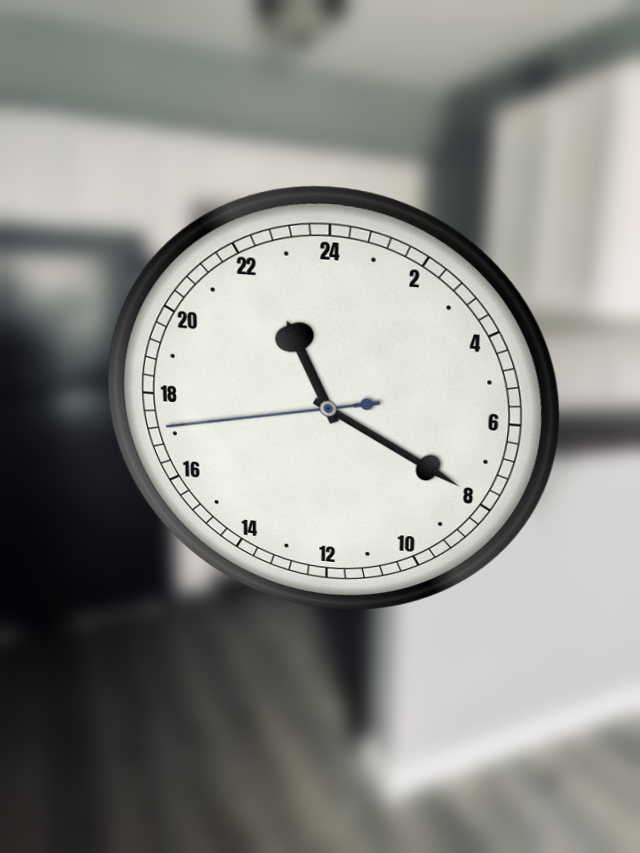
22.19.43
